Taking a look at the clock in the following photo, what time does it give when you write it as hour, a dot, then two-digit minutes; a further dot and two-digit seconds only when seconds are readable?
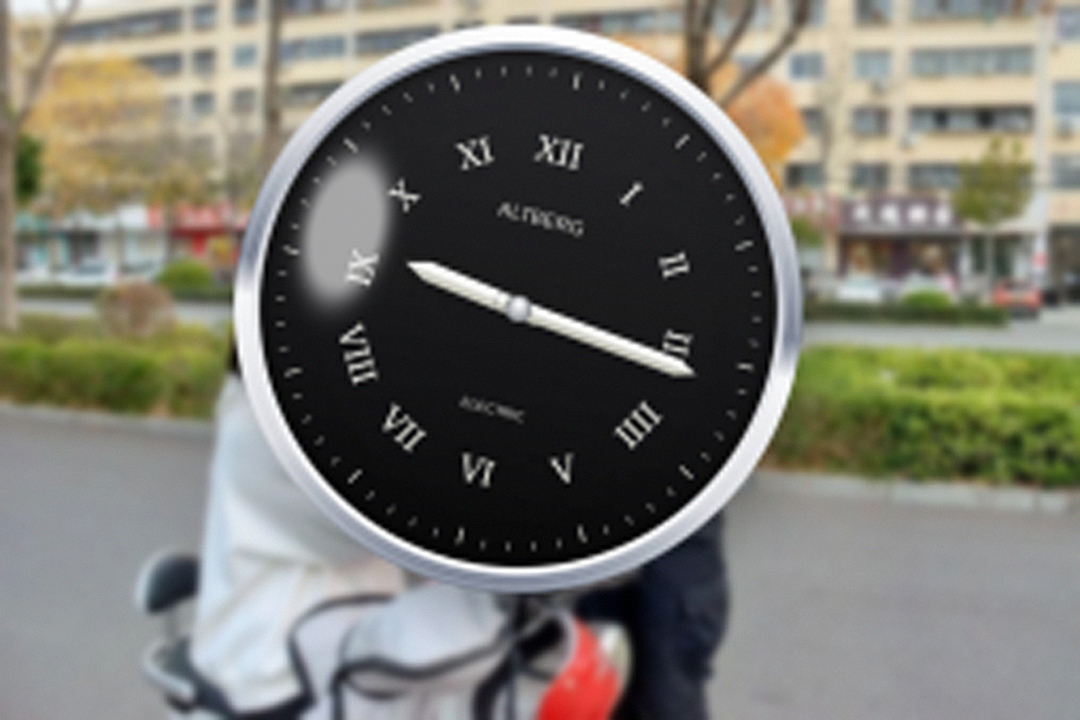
9.16
